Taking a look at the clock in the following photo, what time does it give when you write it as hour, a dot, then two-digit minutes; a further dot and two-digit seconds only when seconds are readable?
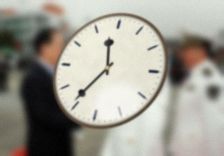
11.36
